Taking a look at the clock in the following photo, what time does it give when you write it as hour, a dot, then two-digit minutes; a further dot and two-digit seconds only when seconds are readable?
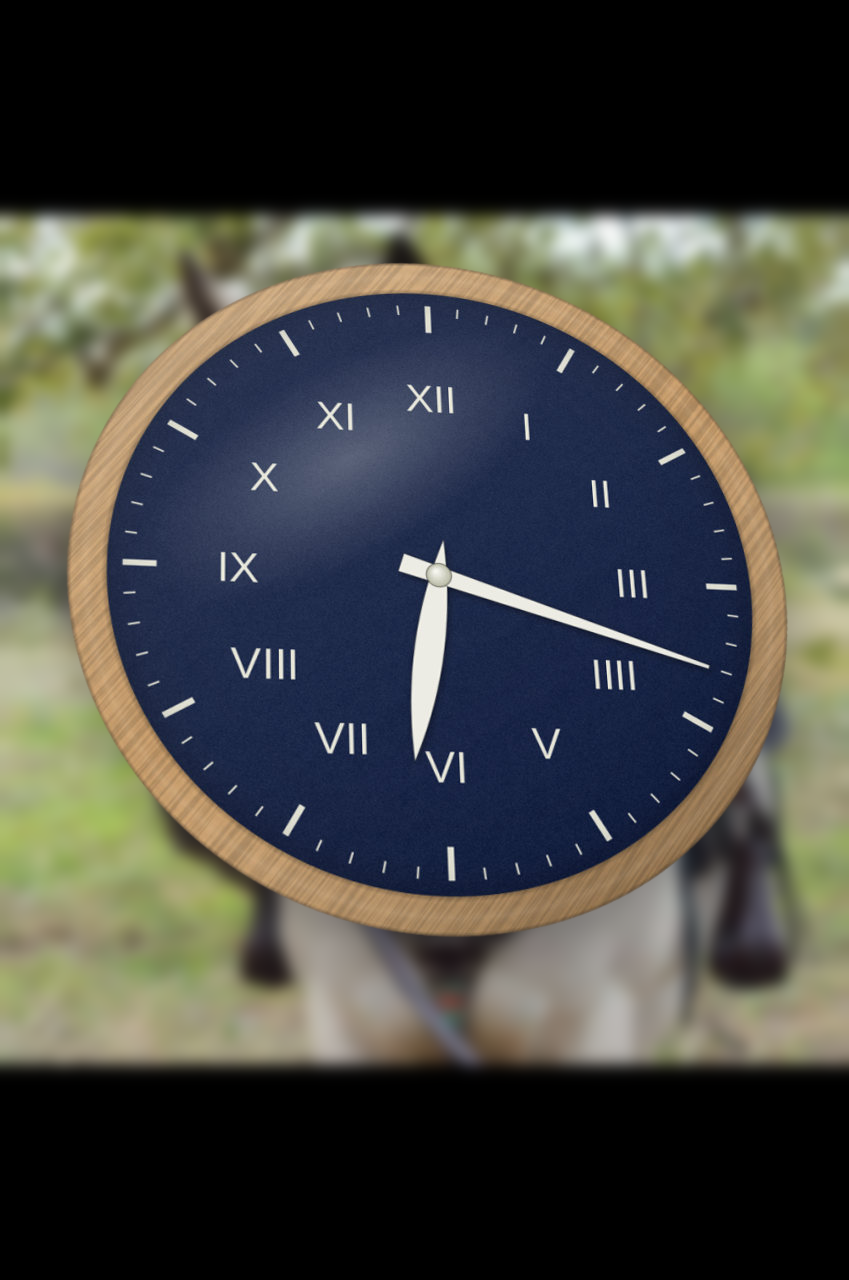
6.18
